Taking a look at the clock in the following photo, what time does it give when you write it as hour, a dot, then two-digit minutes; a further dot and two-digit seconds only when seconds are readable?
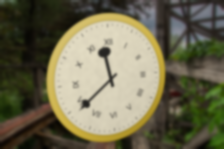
11.39
